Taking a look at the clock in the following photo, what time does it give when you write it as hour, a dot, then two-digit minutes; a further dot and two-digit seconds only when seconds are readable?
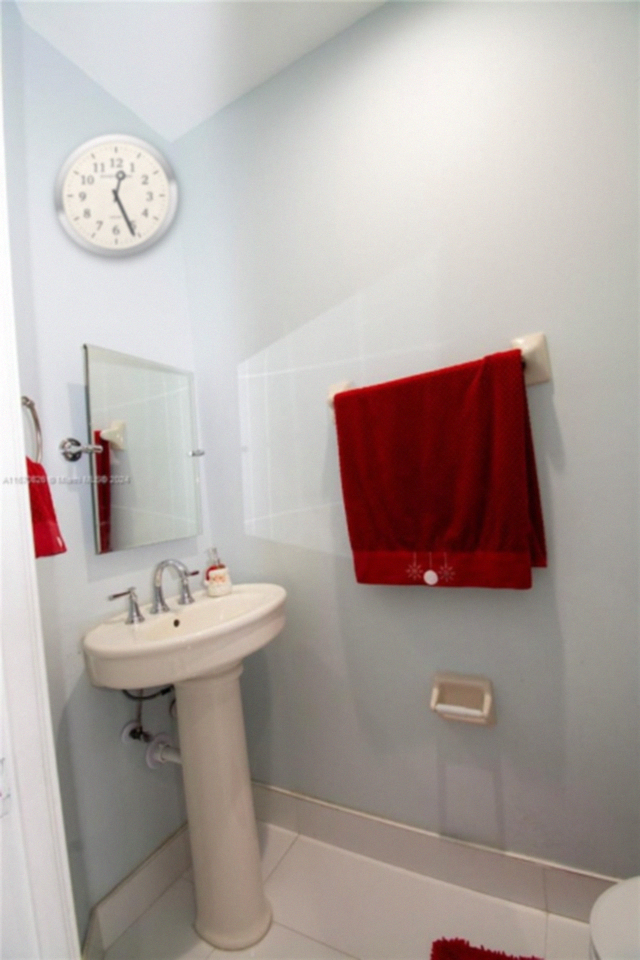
12.26
